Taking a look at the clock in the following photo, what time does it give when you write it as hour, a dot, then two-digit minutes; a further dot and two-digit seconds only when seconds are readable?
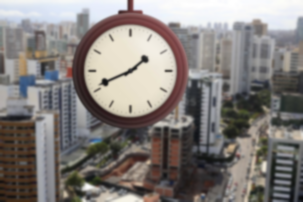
1.41
